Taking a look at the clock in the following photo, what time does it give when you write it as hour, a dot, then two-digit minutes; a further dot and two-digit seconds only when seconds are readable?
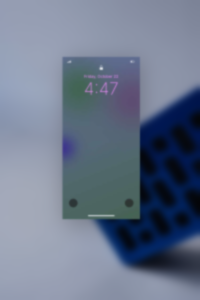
4.47
